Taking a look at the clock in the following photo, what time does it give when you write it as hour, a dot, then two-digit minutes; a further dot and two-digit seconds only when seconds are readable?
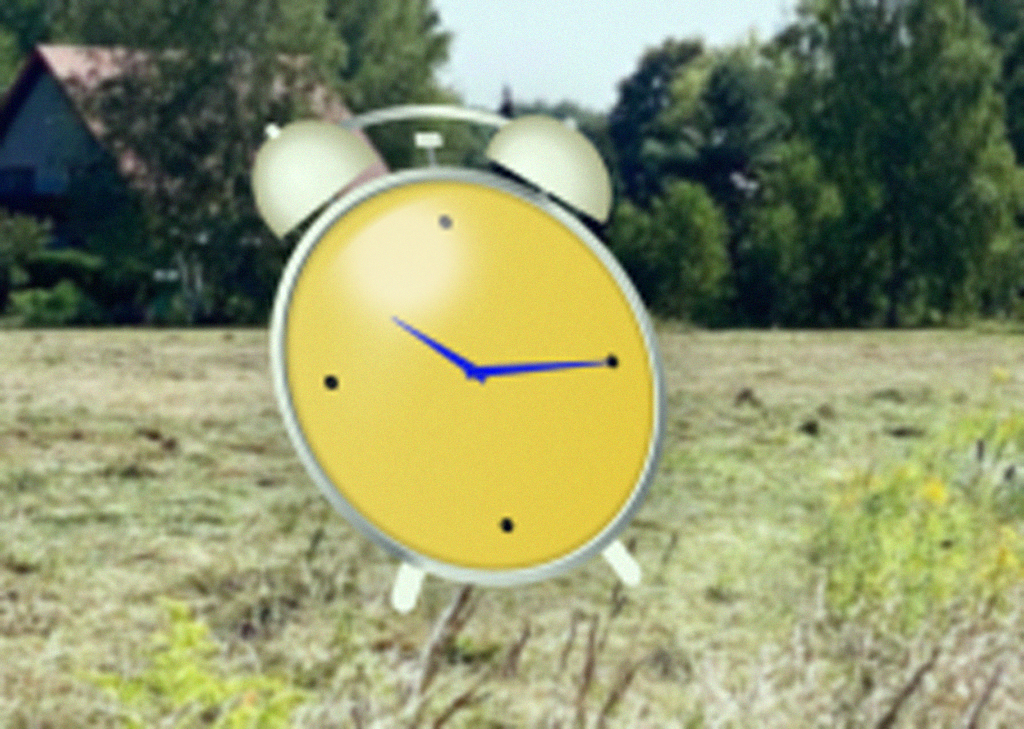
10.15
